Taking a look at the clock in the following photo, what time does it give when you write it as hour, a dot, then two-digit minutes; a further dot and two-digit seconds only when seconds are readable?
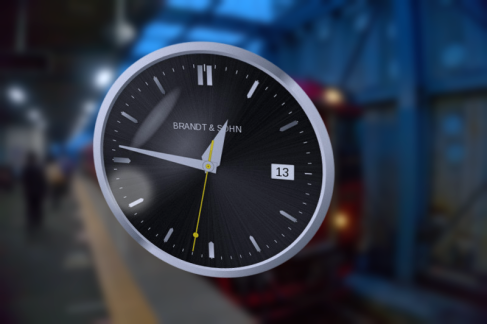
12.46.32
